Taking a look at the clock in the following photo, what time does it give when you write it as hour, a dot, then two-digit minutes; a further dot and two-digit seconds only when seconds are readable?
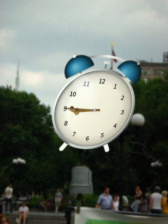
8.45
